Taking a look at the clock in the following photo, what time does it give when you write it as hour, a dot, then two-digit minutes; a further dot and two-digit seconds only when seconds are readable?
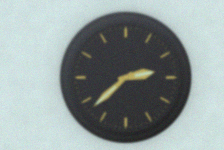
2.38
